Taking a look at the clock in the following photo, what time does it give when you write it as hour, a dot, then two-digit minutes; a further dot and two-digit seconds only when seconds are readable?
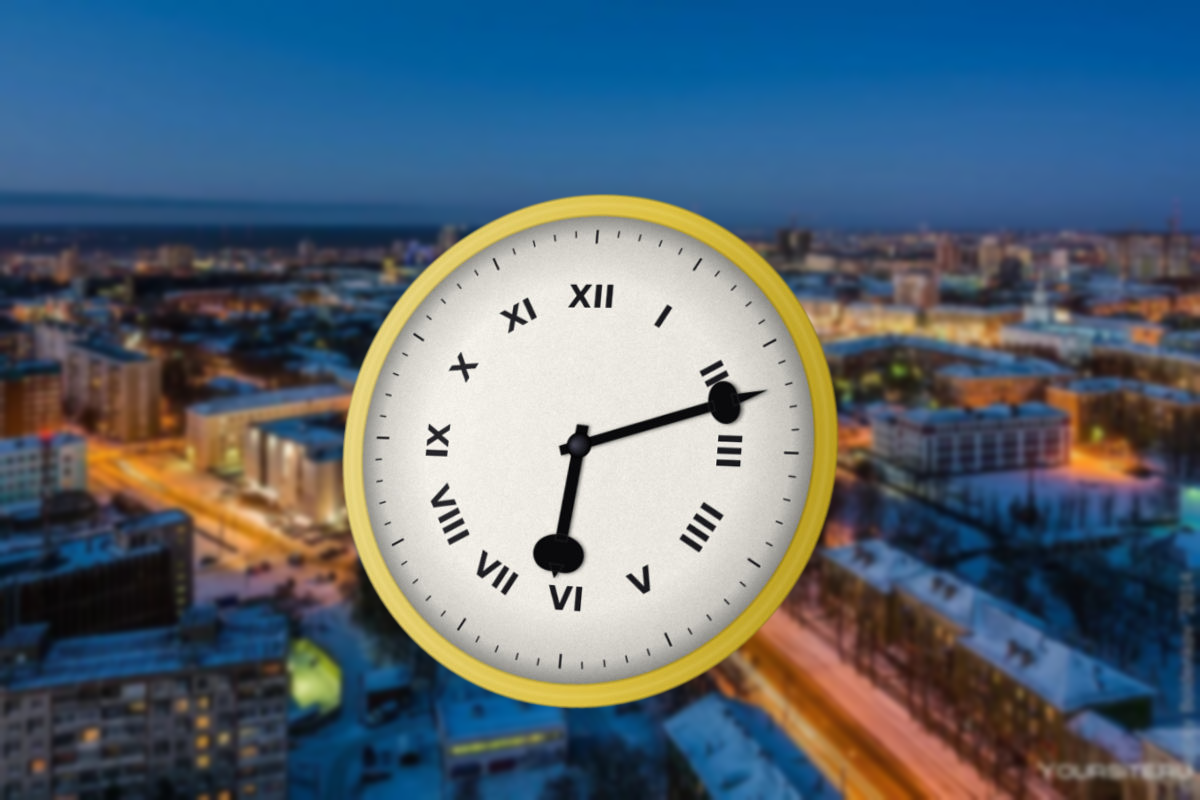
6.12
